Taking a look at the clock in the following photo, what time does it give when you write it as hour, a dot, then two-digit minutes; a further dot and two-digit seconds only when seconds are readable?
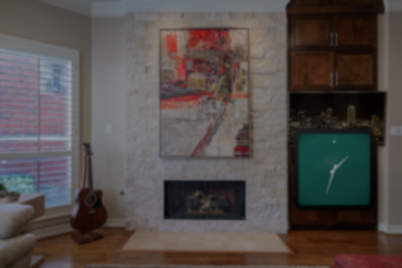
1.33
